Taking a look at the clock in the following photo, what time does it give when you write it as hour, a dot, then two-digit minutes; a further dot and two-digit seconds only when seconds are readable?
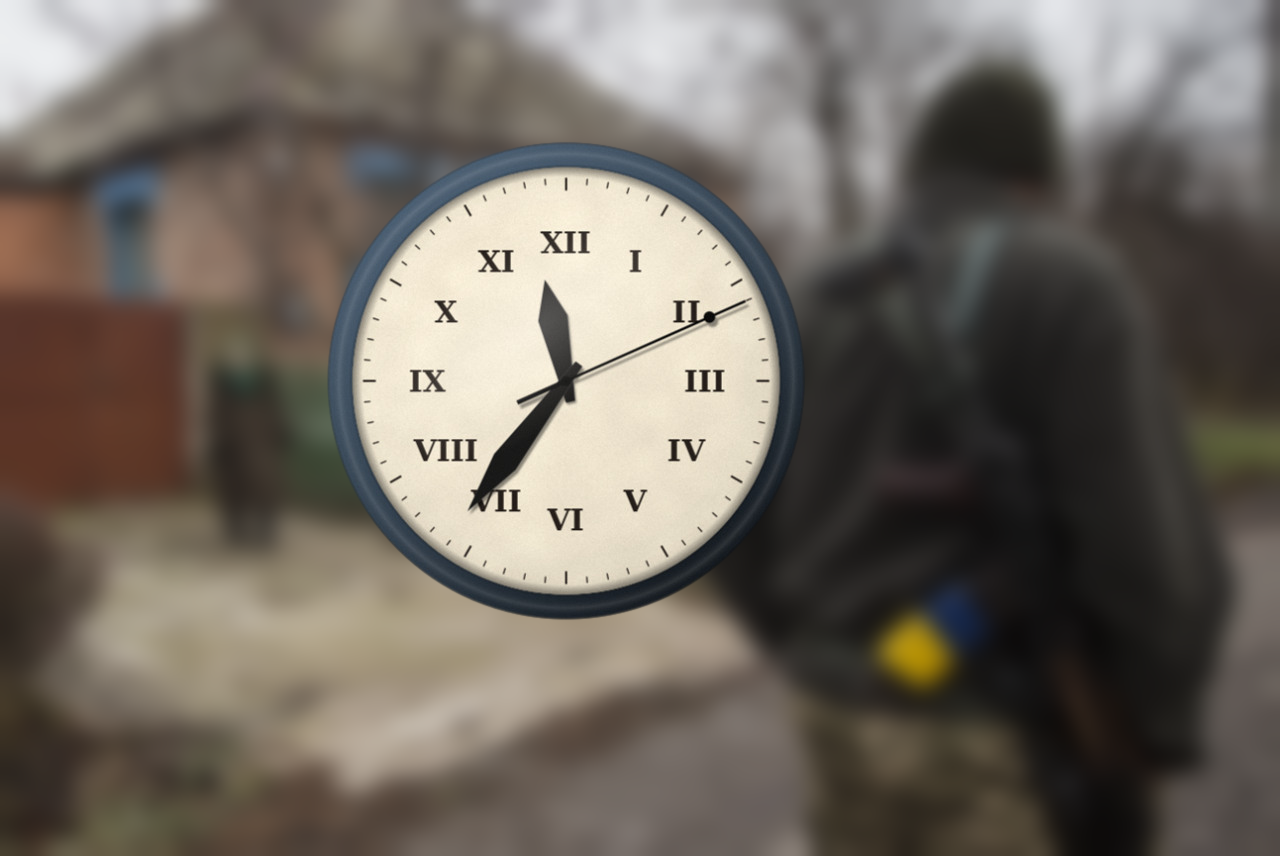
11.36.11
